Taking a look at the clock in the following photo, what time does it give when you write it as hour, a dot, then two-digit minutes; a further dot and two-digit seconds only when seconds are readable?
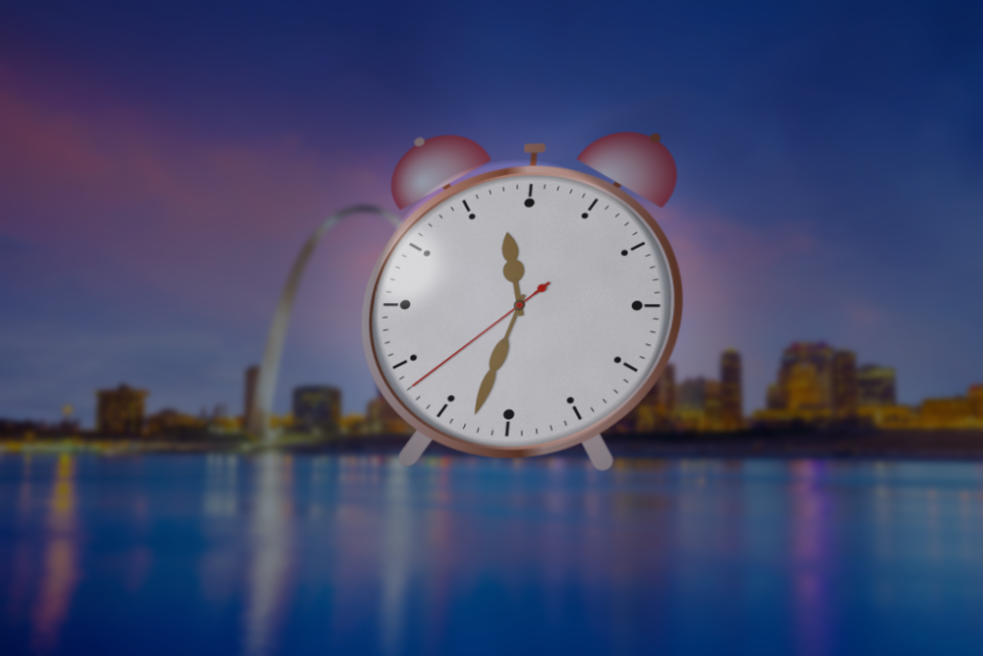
11.32.38
